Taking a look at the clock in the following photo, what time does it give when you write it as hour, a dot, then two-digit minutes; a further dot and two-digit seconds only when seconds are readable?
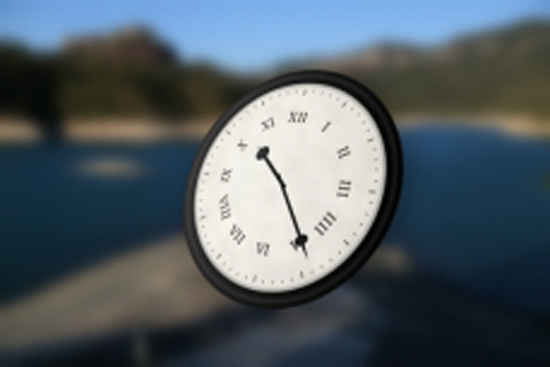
10.24
